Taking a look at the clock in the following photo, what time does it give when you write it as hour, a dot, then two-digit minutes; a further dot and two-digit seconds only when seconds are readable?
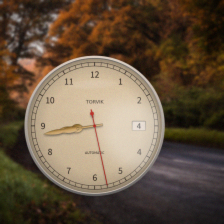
8.43.28
